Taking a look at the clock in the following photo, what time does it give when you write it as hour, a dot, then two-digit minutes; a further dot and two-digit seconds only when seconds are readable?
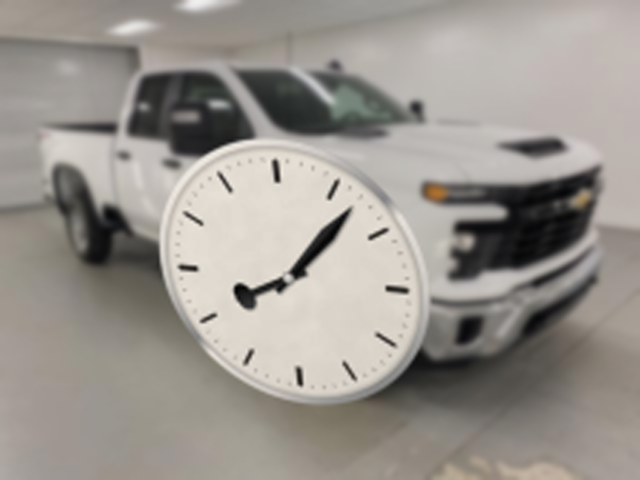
8.07
